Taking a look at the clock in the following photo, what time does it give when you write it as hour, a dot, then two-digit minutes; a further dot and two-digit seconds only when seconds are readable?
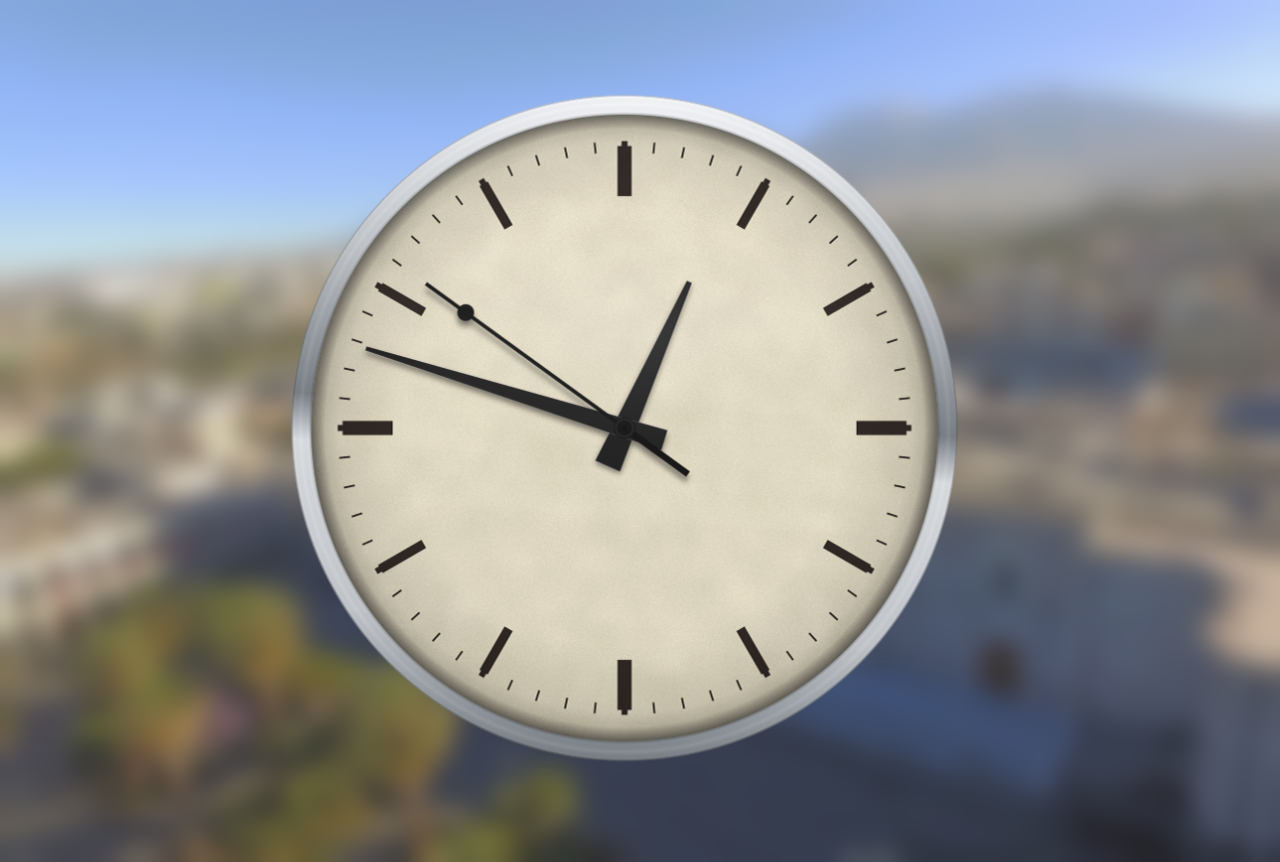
12.47.51
